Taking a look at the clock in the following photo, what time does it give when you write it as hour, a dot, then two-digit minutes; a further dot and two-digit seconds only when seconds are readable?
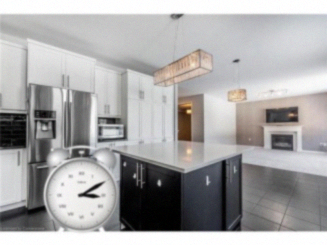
3.10
